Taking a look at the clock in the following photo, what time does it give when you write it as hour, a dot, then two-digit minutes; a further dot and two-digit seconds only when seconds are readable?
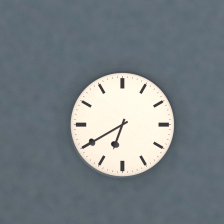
6.40
